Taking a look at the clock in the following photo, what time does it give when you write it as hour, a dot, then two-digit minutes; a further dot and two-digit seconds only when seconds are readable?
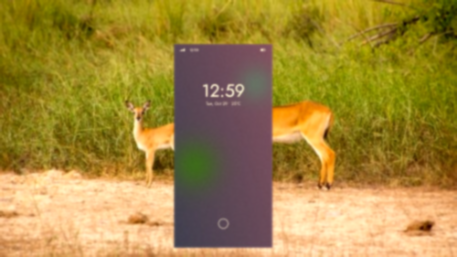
12.59
